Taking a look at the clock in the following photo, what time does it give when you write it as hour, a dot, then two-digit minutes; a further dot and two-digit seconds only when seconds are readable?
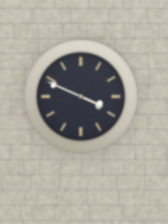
3.49
